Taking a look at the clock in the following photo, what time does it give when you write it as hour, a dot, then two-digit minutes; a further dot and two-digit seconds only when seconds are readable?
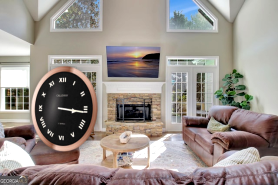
3.16
